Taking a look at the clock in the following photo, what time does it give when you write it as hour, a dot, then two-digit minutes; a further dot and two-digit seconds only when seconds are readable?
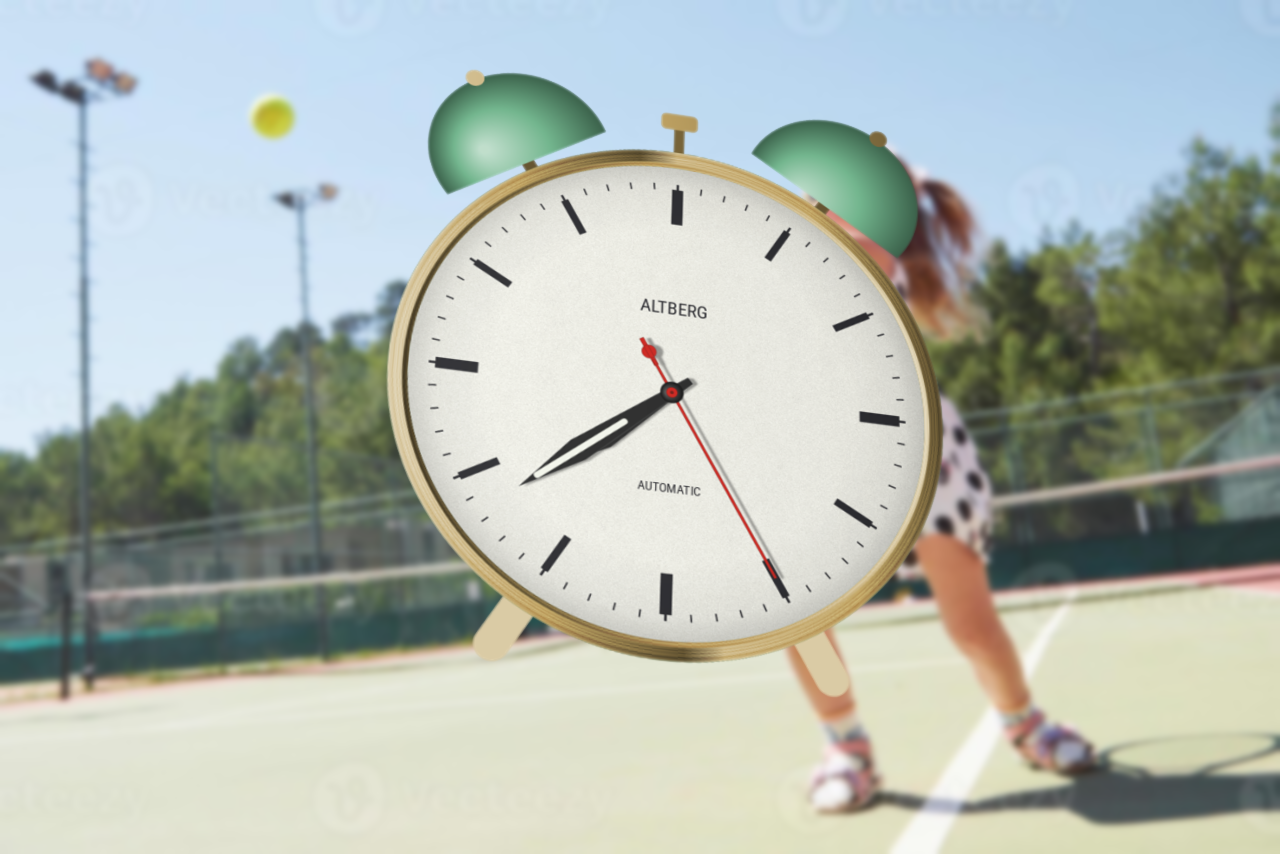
7.38.25
